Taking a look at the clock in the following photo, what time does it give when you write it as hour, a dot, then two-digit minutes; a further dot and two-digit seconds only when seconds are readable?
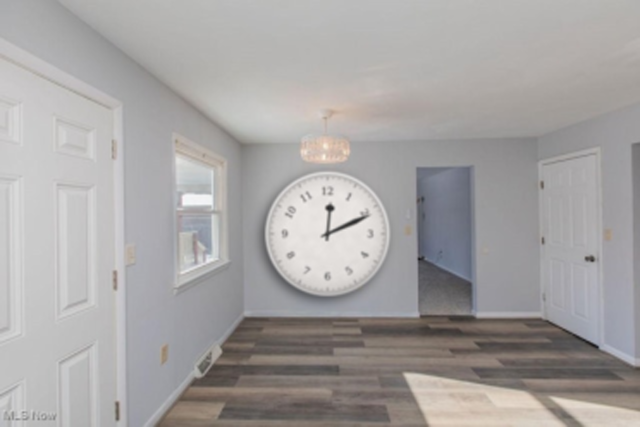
12.11
